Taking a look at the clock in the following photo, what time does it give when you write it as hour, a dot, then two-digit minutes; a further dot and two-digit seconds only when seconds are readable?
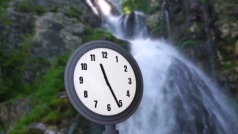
11.26
